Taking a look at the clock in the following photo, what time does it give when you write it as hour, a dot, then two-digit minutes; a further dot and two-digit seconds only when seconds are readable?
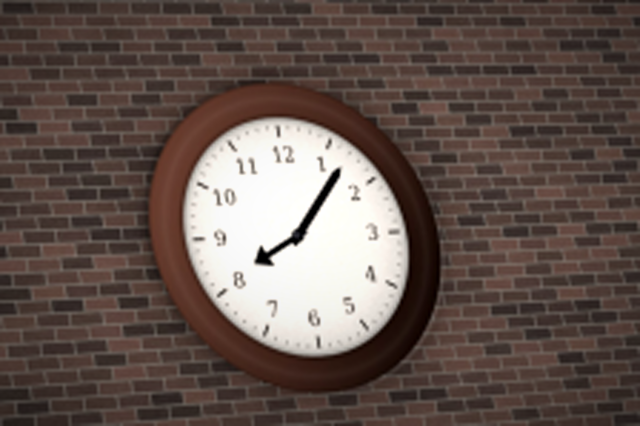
8.07
